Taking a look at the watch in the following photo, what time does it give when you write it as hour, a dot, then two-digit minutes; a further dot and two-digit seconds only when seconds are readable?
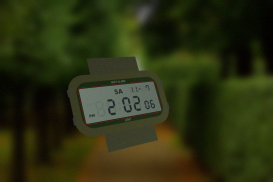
2.02.06
